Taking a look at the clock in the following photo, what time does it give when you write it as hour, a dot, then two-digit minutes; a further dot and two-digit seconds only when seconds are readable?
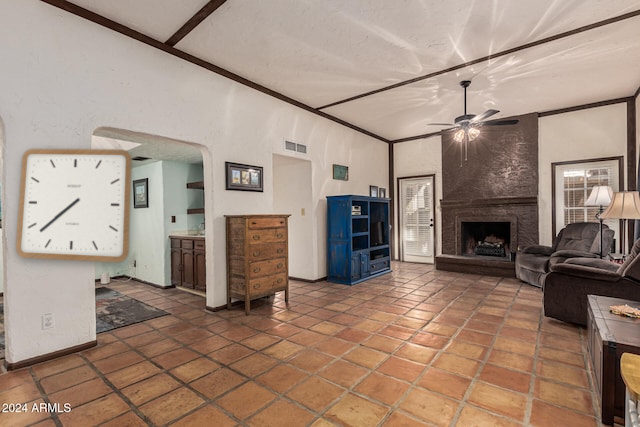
7.38
